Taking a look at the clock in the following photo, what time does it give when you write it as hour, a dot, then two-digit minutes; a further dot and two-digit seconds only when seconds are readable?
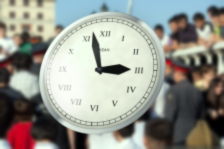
2.57
